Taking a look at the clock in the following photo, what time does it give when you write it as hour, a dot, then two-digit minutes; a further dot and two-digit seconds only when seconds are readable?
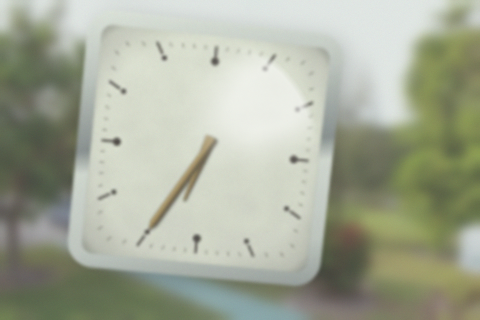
6.35
